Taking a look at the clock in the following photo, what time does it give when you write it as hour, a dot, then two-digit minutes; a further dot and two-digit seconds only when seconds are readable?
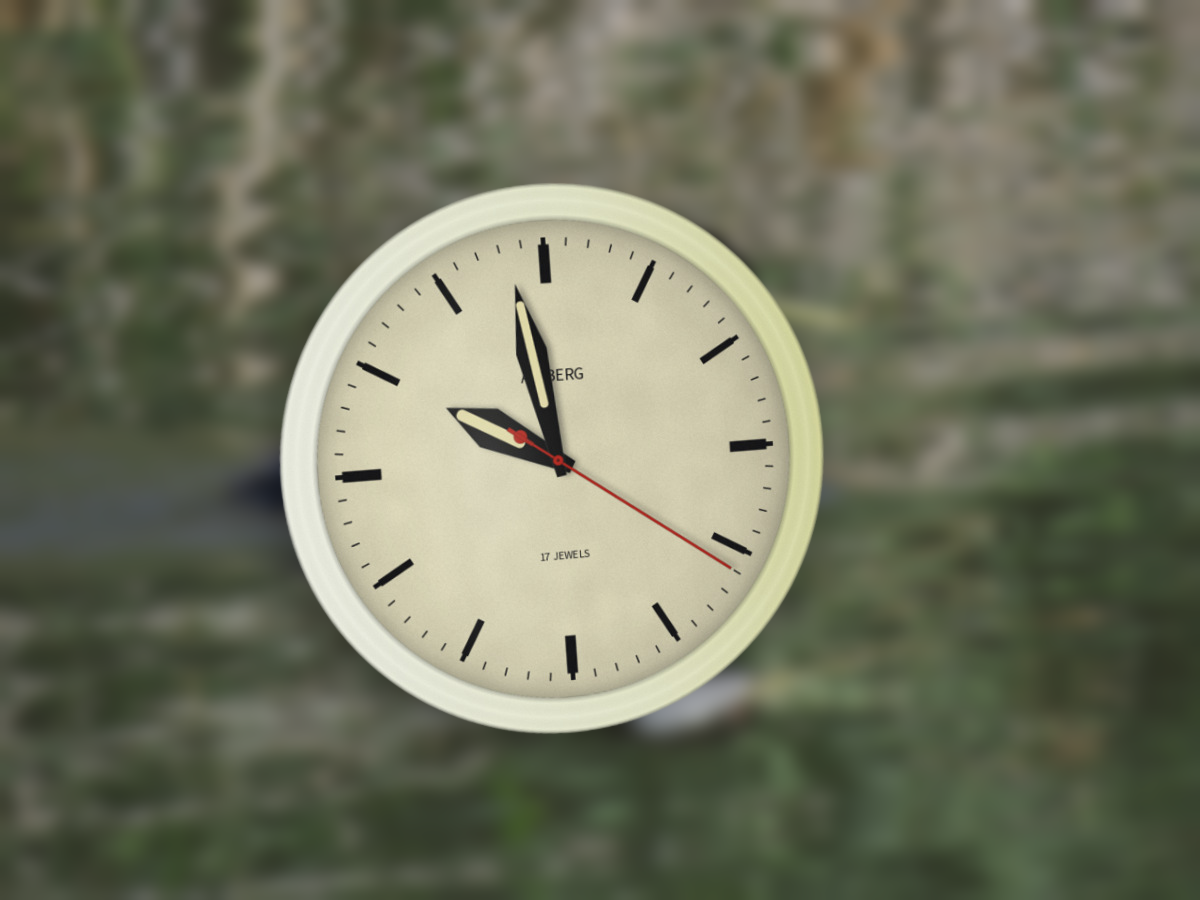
9.58.21
